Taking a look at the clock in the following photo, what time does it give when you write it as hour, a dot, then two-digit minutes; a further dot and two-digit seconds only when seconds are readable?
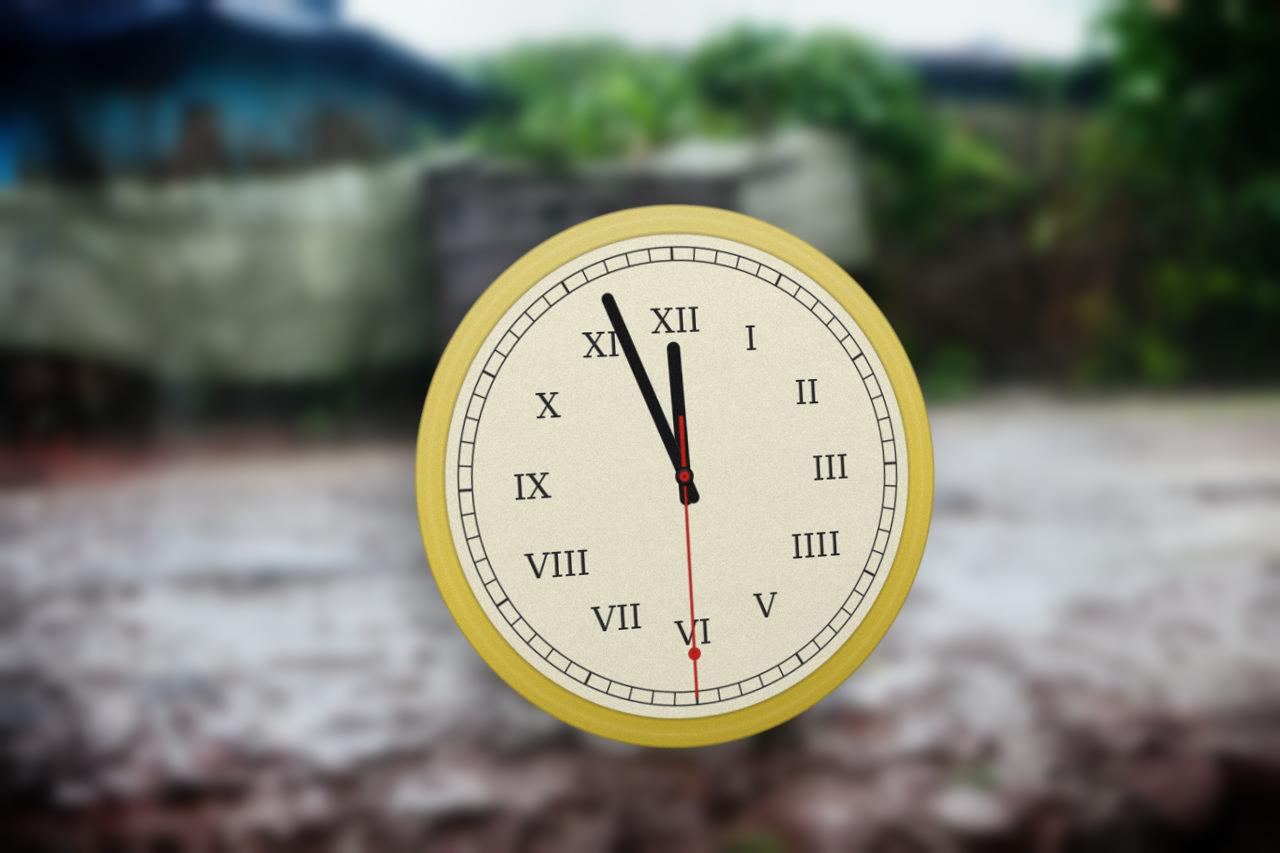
11.56.30
